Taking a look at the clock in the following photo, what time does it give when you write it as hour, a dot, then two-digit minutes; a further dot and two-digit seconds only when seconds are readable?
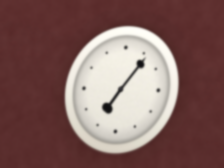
7.06
